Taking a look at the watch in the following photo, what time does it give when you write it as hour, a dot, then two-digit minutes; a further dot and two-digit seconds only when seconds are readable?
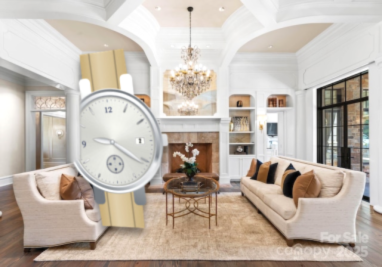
9.21
